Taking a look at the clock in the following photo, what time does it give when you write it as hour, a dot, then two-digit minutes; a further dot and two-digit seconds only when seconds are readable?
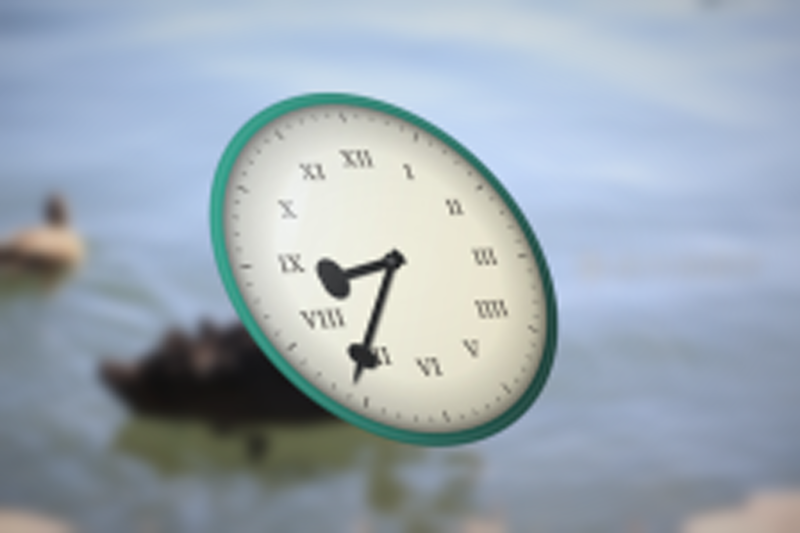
8.36
